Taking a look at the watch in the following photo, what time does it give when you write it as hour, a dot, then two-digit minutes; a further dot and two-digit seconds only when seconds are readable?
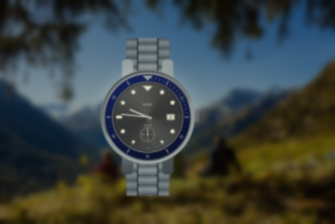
9.46
